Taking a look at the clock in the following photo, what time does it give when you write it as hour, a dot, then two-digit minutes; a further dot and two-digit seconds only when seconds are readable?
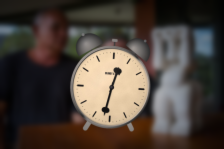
12.32
